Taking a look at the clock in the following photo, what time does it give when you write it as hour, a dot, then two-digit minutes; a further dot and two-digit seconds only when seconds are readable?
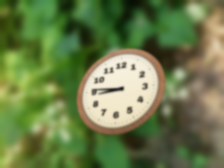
8.46
